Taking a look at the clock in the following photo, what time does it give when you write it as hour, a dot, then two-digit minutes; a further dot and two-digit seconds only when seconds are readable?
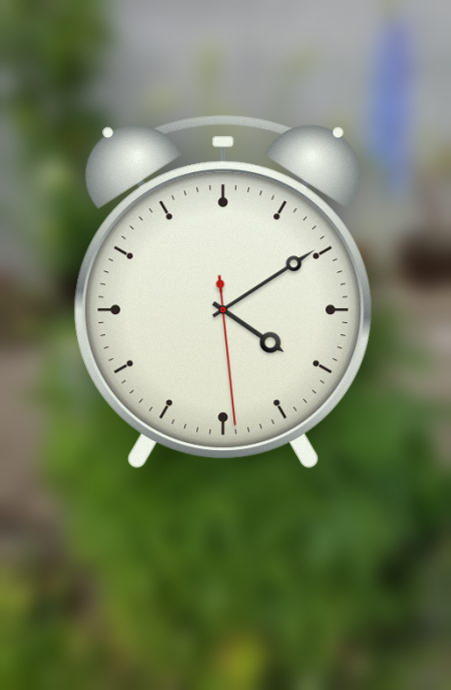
4.09.29
